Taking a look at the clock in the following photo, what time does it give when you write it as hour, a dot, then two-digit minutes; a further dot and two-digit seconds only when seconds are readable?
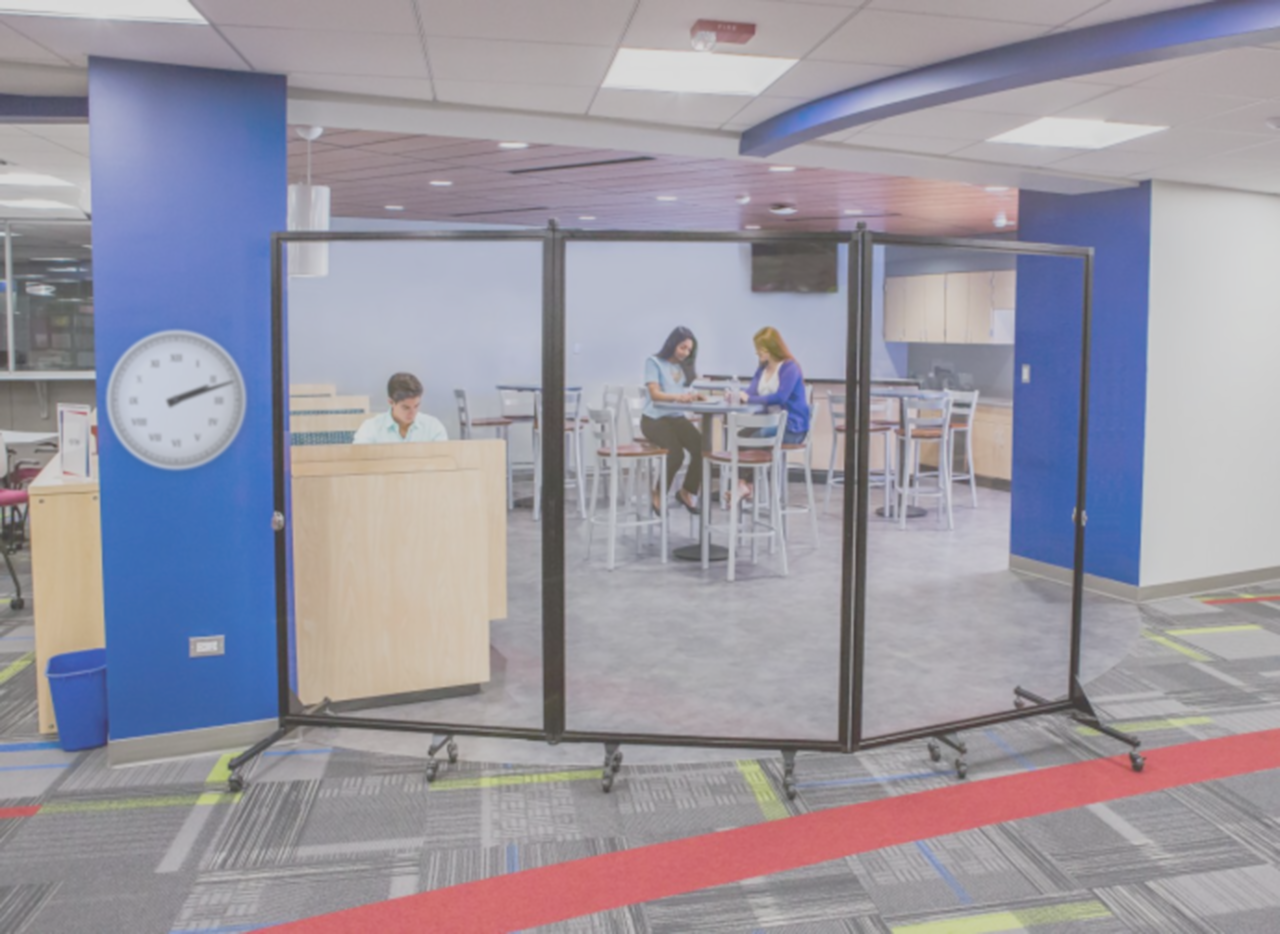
2.12
